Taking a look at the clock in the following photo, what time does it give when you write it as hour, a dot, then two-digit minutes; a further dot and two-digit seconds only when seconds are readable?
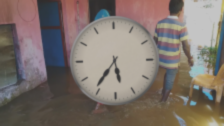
5.36
